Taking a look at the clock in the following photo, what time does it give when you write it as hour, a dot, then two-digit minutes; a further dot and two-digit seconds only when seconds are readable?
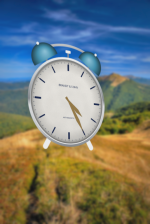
4.25
